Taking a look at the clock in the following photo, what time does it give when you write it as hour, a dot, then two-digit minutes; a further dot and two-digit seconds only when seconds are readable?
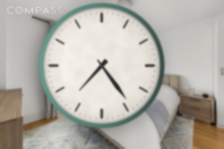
7.24
